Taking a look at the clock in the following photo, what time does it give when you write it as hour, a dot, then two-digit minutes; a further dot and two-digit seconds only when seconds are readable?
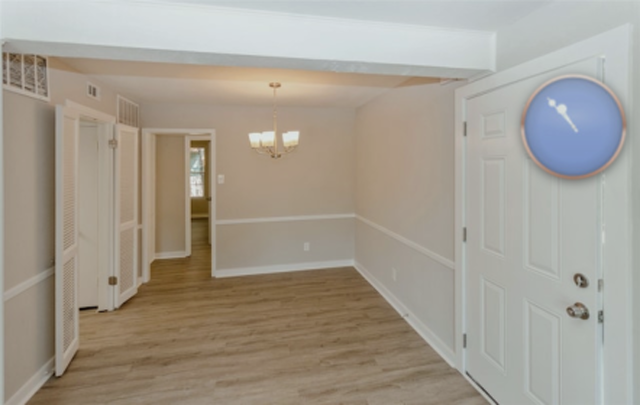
10.53
